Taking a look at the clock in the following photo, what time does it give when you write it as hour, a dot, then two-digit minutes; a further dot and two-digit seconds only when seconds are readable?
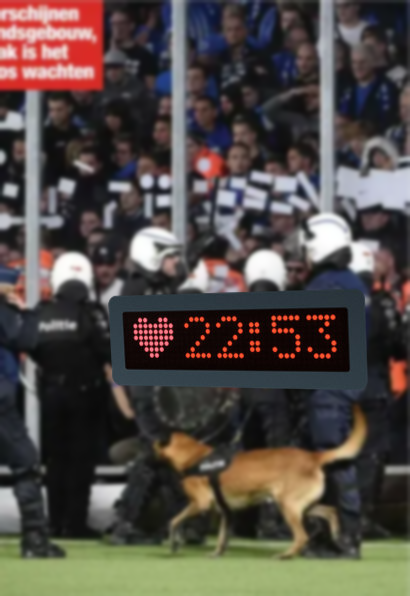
22.53
